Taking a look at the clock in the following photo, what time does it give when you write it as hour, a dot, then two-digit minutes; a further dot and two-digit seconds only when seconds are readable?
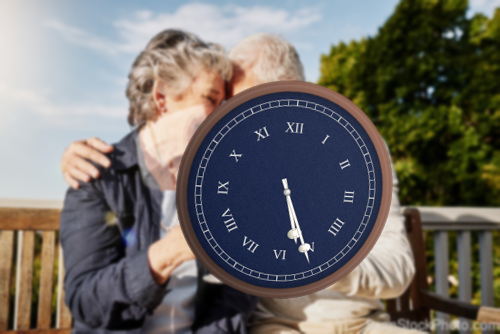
5.26
